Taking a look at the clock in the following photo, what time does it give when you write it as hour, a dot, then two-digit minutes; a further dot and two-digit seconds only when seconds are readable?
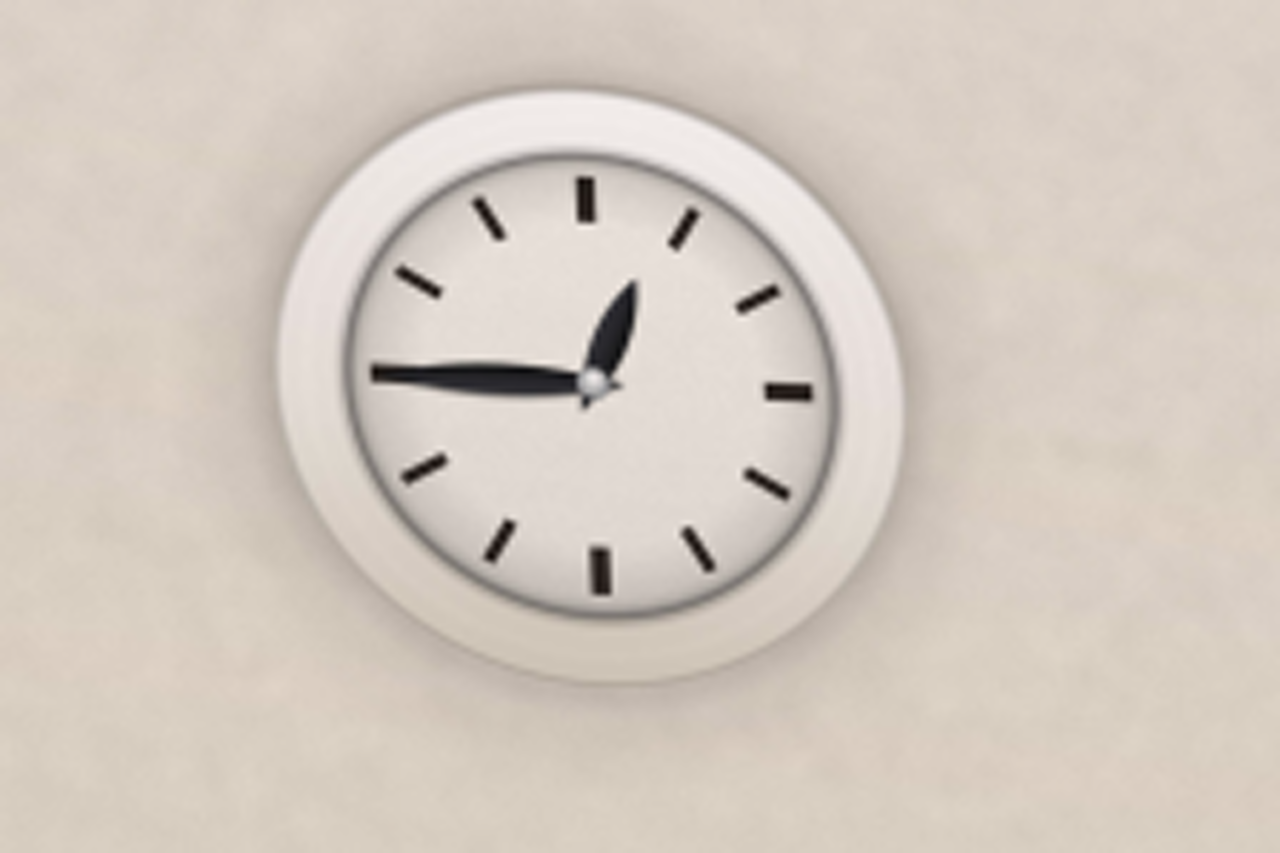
12.45
